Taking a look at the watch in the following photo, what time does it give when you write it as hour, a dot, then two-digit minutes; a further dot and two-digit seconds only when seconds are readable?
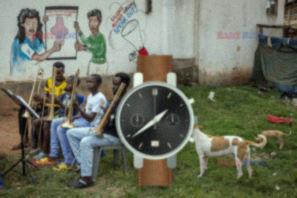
1.39
